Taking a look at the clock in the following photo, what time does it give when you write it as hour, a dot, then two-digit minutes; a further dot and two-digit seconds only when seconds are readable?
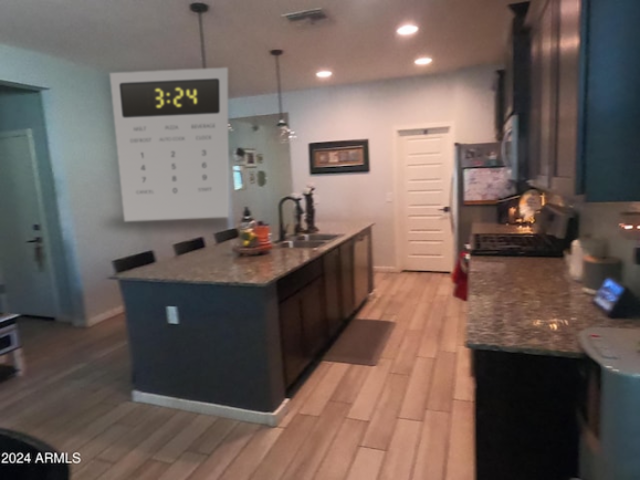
3.24
